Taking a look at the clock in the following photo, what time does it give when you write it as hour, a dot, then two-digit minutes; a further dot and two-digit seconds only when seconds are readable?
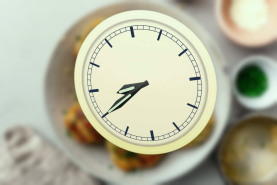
8.40
